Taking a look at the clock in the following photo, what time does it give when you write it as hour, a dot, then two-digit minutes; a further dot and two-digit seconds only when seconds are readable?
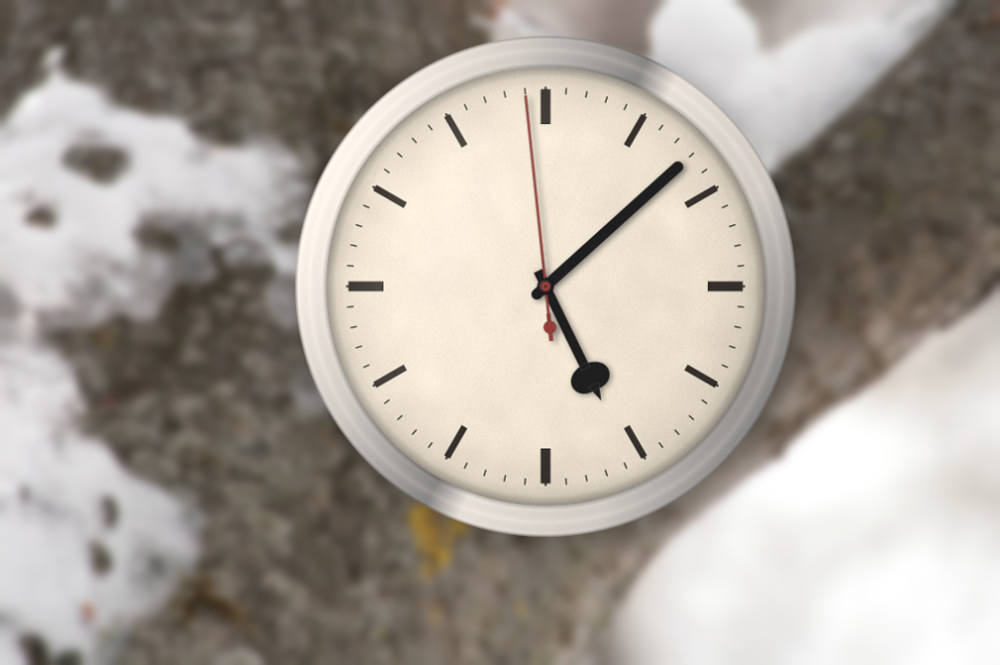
5.07.59
